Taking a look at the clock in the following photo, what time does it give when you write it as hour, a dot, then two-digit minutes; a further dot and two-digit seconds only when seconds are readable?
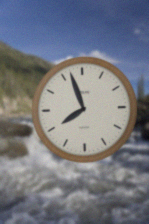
7.57
